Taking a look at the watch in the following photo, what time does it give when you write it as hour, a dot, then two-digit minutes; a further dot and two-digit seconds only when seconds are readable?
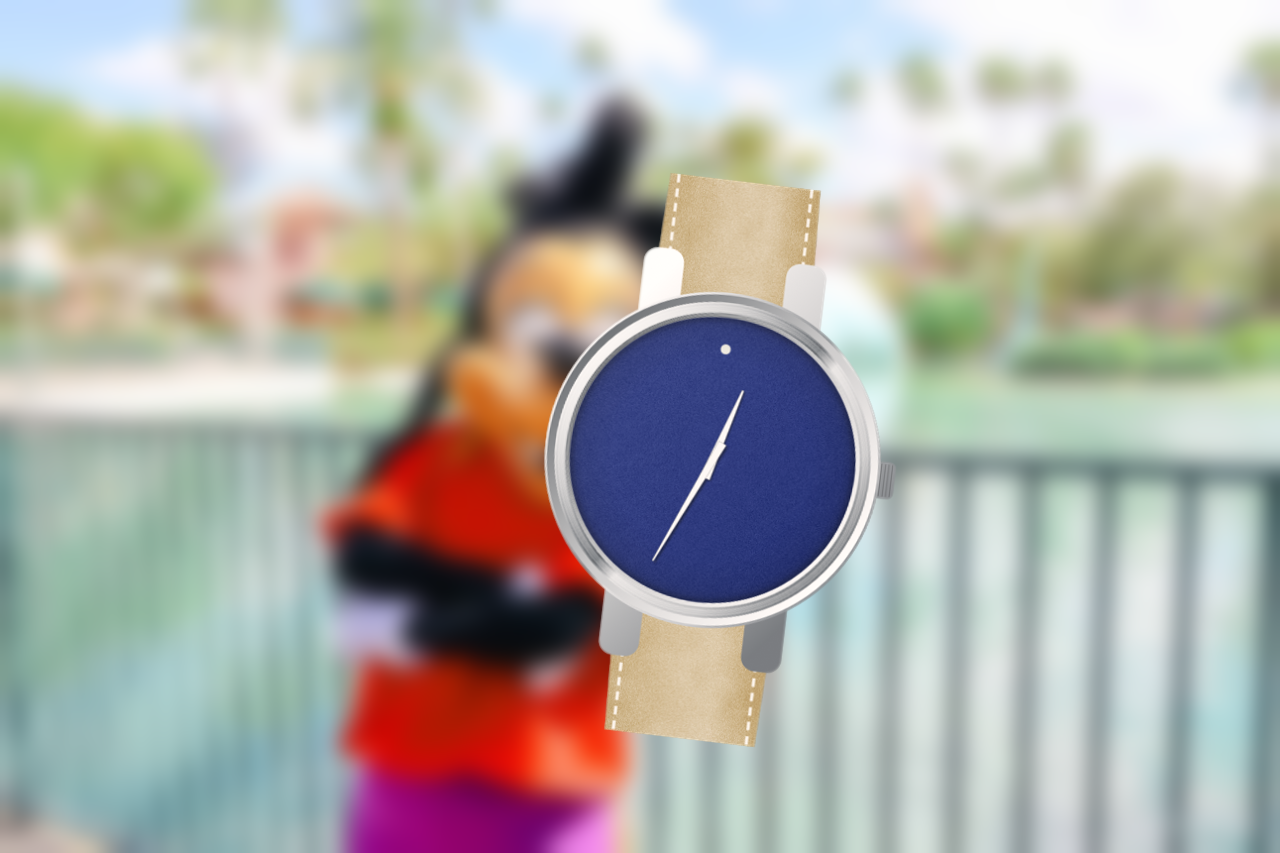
12.34
